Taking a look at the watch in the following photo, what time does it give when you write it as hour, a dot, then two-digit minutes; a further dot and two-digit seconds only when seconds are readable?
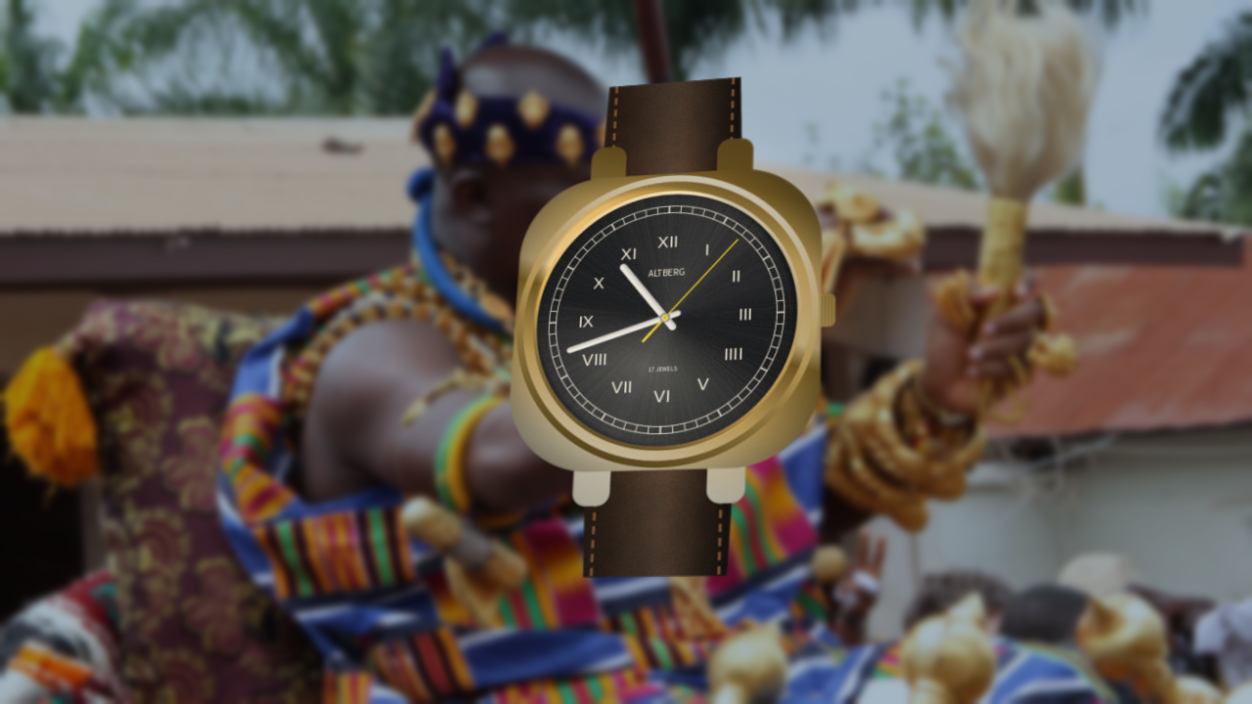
10.42.07
